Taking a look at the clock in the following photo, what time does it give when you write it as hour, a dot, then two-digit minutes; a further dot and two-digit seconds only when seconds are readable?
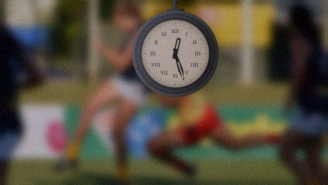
12.27
